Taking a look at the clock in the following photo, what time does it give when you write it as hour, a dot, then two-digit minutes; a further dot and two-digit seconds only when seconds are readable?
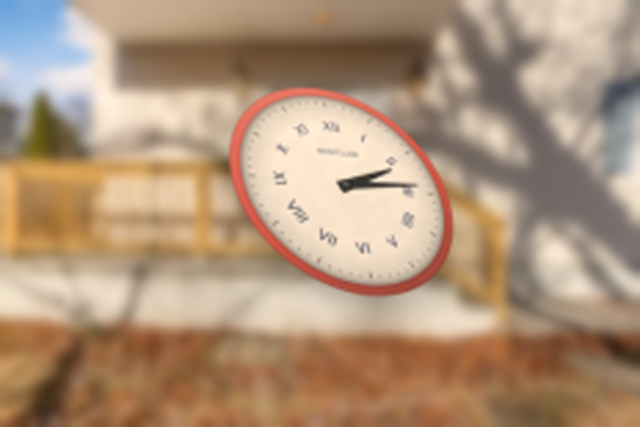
2.14
